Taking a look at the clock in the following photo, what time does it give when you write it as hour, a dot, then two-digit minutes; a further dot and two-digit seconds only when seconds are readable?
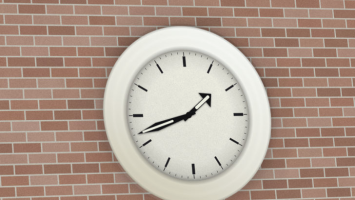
1.42
